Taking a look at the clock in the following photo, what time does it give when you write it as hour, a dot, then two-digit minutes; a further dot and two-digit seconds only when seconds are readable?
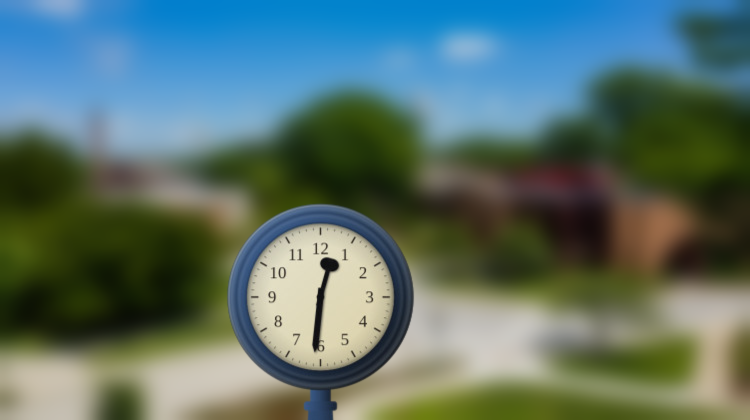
12.31
